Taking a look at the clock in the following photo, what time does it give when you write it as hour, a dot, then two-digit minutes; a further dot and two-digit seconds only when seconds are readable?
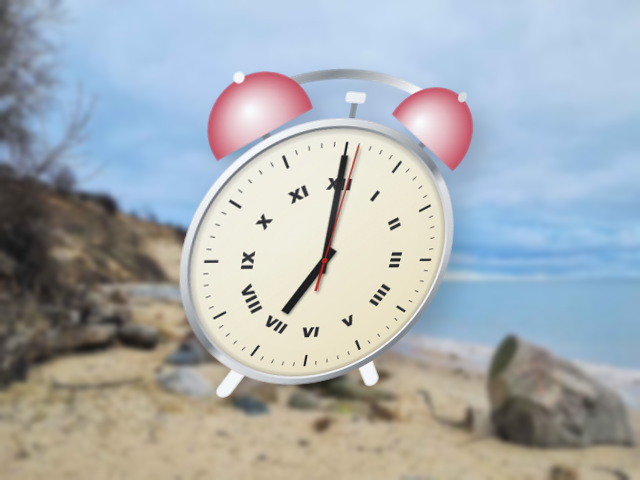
7.00.01
